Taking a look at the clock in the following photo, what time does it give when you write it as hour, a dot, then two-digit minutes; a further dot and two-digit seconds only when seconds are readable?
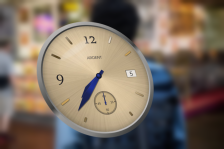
7.37
